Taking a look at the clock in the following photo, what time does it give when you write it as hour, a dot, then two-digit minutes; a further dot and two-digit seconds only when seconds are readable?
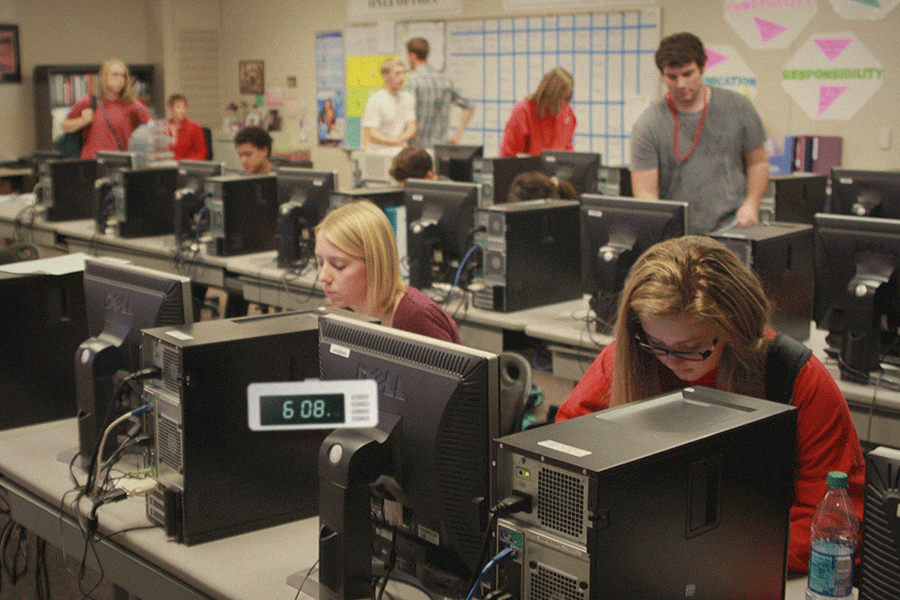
6.08
